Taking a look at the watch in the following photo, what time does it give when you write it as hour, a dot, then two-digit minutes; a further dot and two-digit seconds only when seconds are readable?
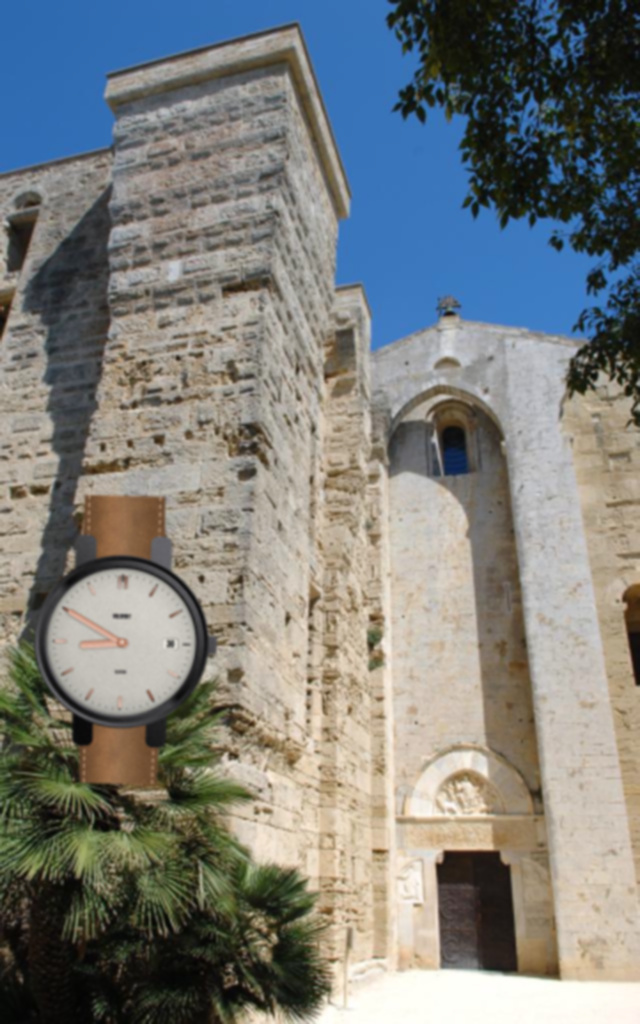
8.50
